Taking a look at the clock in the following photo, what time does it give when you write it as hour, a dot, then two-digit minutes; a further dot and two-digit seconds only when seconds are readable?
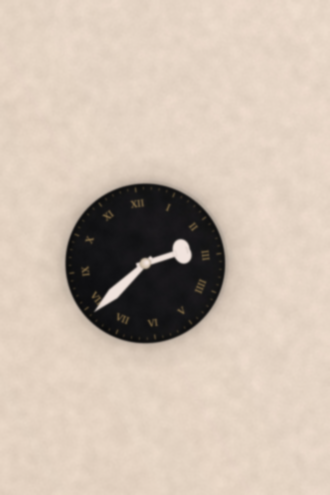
2.39
